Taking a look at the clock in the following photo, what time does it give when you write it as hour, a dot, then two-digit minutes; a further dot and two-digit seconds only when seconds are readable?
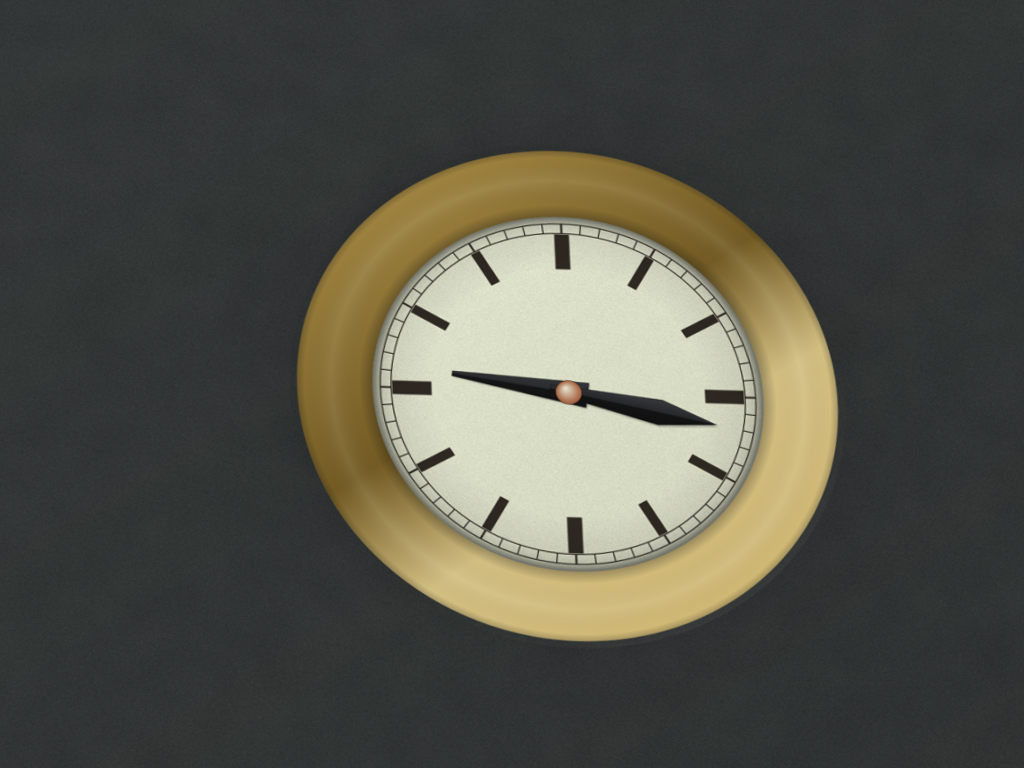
9.17
